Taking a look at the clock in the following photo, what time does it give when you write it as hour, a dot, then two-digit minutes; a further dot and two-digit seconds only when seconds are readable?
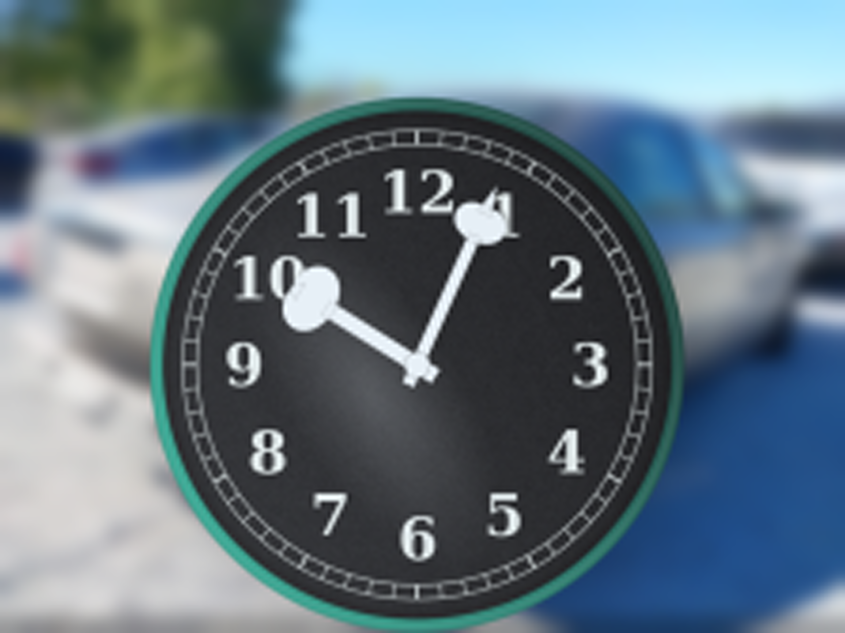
10.04
